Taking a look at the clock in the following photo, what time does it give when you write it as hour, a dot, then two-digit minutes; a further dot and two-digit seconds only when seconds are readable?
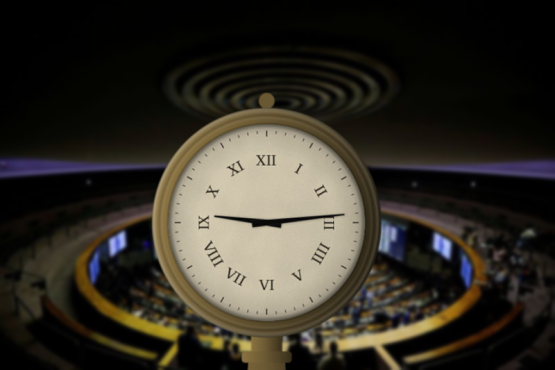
9.14
